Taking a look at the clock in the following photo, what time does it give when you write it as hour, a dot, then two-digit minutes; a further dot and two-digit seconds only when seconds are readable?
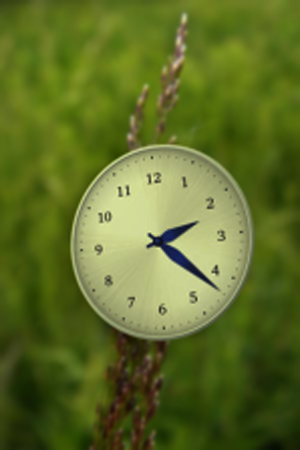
2.22
